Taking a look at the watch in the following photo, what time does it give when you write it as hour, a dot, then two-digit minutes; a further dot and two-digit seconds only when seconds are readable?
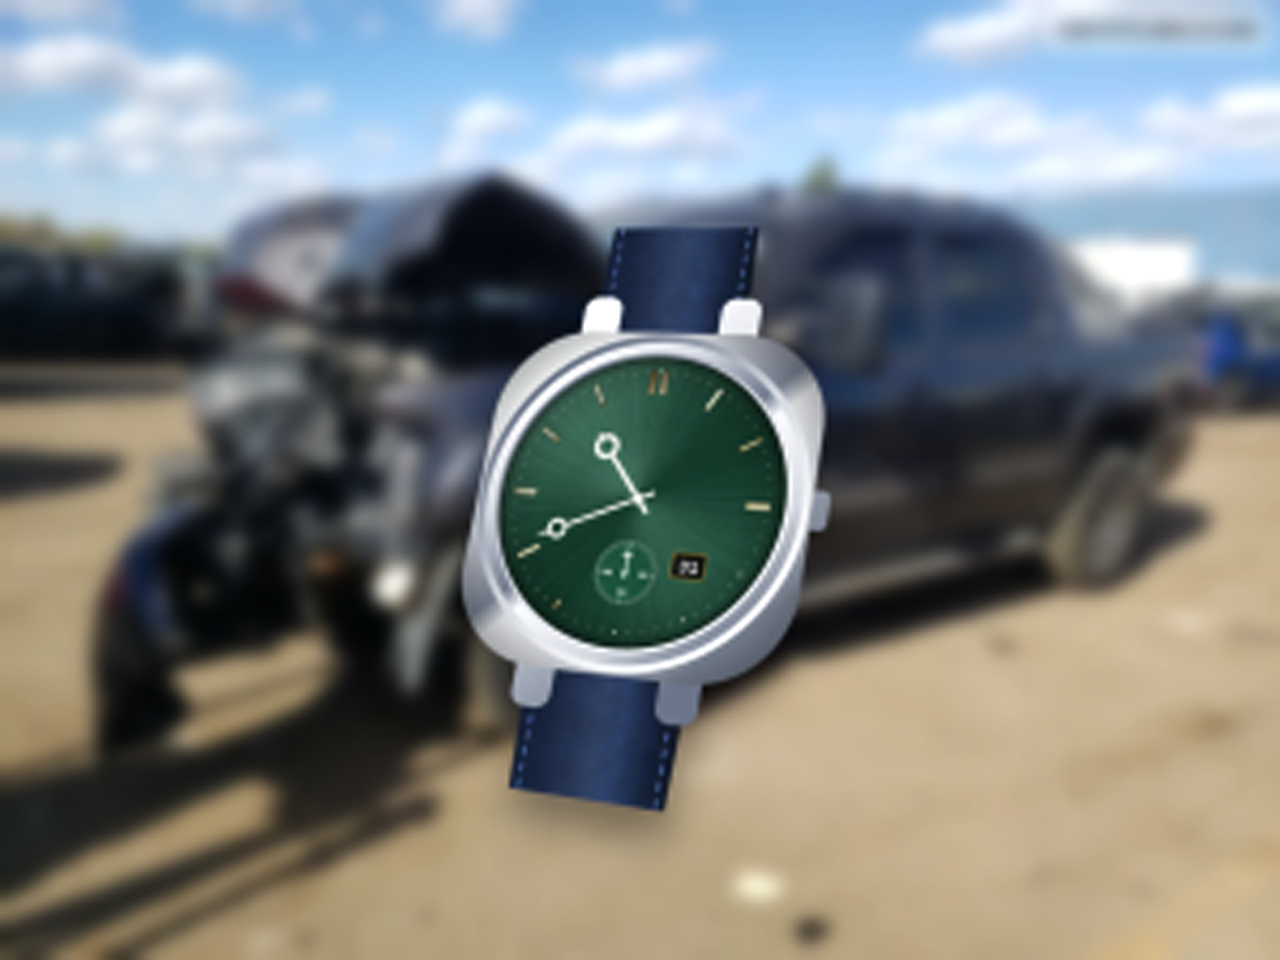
10.41
